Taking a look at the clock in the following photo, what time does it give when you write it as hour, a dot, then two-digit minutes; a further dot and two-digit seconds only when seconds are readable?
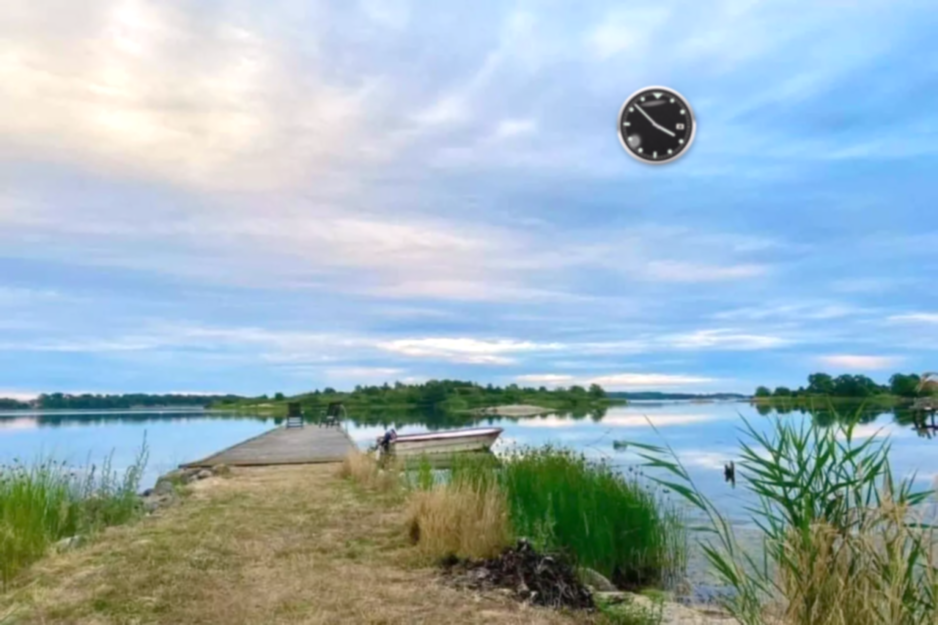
3.52
